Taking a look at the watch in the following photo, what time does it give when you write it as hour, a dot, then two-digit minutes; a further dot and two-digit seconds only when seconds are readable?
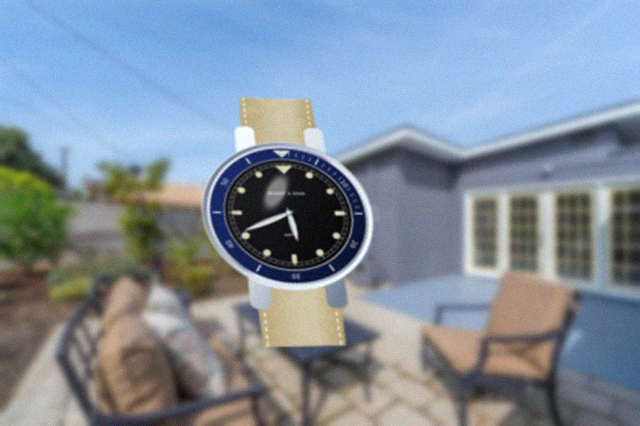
5.41
